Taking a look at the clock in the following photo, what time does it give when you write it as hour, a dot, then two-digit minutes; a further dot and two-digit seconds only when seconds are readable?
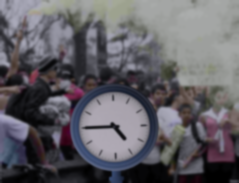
4.45
